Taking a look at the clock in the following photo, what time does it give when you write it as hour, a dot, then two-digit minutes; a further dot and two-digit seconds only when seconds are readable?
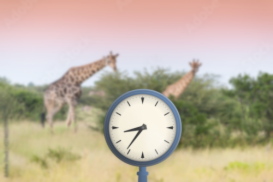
8.36
